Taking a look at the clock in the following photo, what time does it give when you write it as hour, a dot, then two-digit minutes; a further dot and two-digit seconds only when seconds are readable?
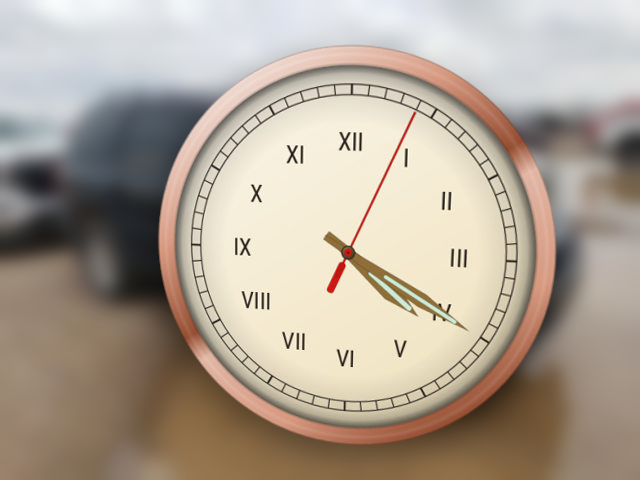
4.20.04
